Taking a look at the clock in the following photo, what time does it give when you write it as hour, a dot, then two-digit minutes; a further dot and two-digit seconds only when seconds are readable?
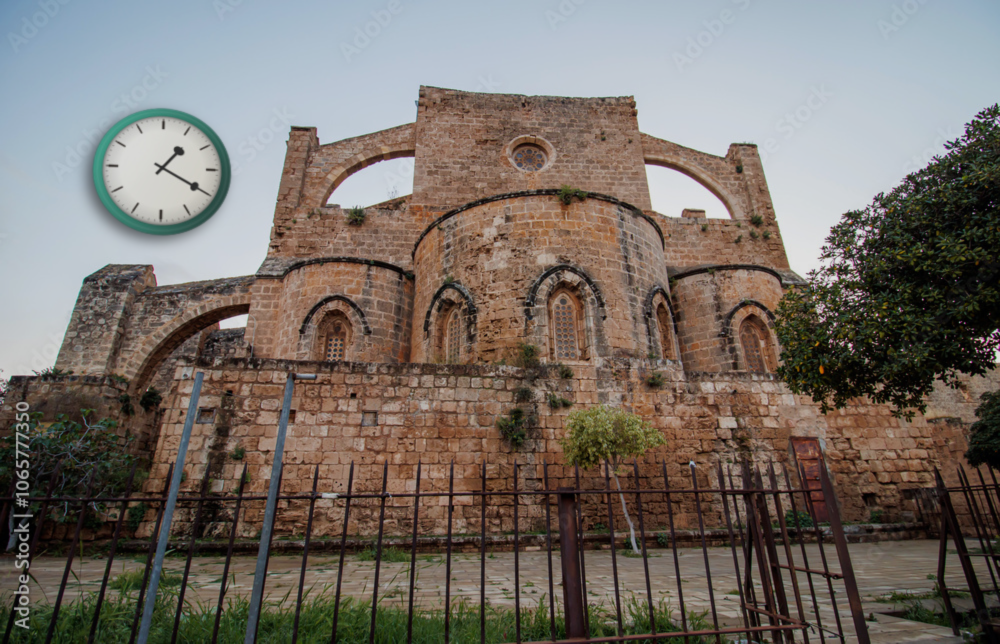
1.20
